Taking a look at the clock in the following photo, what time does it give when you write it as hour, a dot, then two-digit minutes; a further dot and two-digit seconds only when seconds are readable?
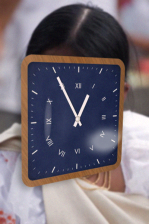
12.55
